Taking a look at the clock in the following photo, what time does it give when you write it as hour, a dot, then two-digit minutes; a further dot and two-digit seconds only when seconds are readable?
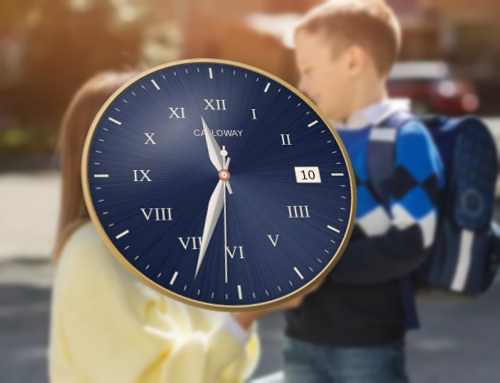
11.33.31
